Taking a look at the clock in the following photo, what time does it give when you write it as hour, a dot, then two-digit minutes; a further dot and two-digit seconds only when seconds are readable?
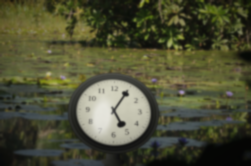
5.05
